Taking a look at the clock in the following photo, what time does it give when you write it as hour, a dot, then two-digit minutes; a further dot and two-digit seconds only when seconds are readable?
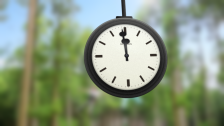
11.59
